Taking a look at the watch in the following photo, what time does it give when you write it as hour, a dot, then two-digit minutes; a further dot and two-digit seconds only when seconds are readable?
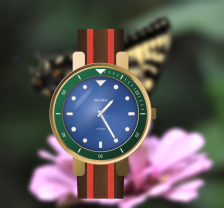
1.25
